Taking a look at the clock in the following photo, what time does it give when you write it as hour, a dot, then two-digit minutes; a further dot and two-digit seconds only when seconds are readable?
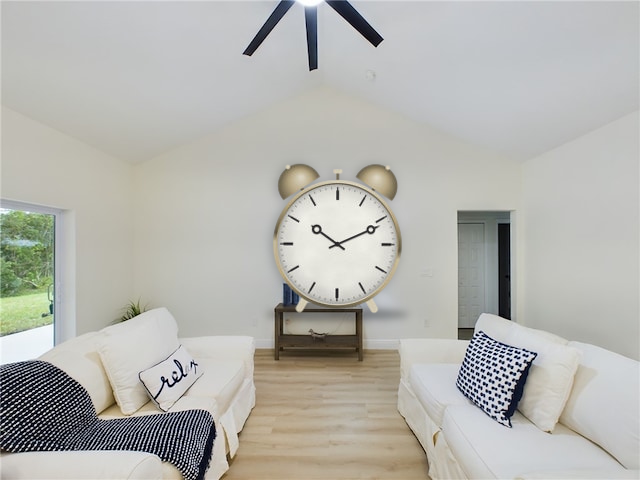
10.11
